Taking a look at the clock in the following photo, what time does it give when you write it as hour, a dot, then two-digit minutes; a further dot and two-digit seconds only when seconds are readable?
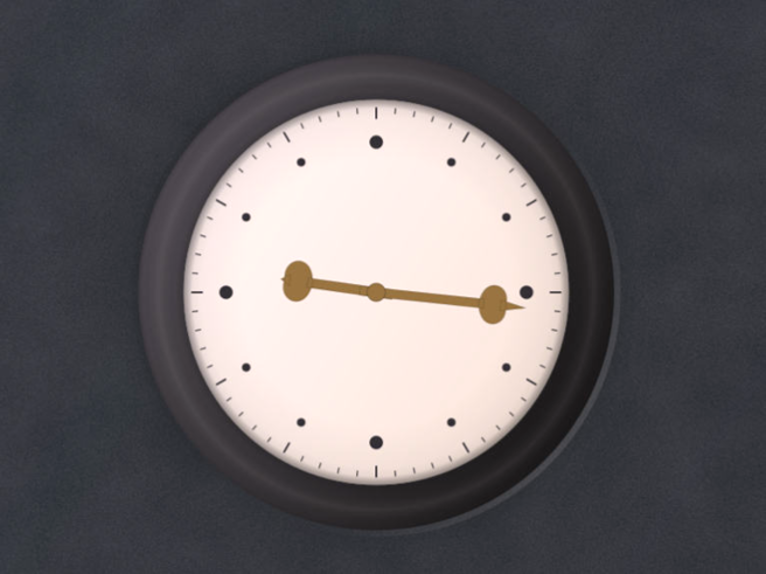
9.16
